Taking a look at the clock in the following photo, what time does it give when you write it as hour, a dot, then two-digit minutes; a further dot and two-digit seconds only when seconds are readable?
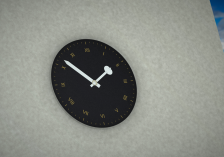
1.52
